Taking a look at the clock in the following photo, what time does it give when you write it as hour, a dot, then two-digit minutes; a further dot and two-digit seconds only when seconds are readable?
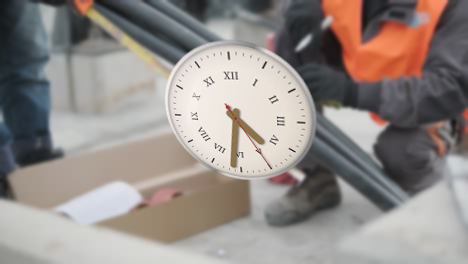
4.31.25
